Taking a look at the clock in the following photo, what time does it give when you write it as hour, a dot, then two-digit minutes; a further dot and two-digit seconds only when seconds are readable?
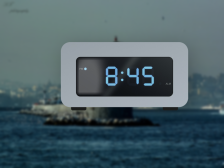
8.45
